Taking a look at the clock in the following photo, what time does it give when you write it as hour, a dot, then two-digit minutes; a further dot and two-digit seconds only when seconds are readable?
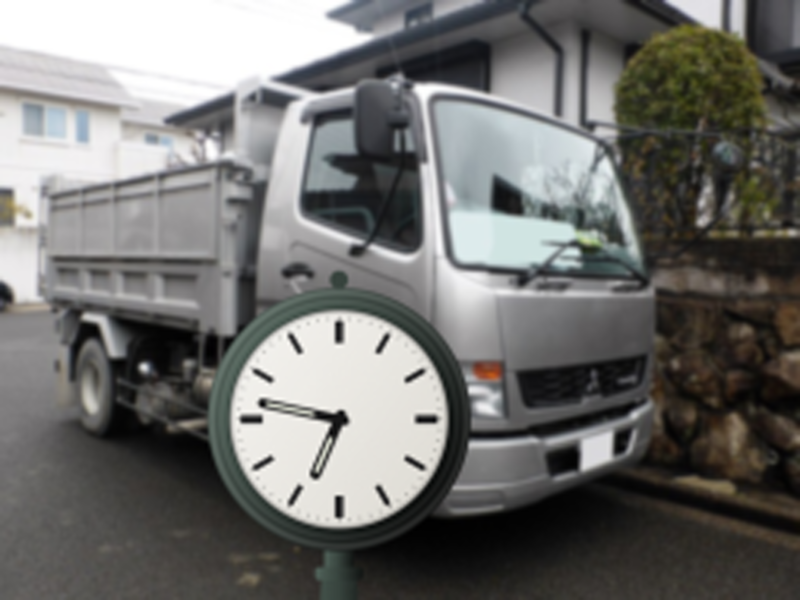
6.47
